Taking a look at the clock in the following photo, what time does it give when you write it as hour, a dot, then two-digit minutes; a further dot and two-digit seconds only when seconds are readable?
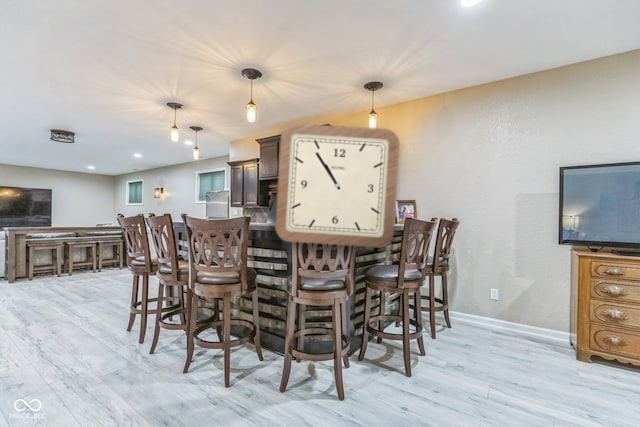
10.54
